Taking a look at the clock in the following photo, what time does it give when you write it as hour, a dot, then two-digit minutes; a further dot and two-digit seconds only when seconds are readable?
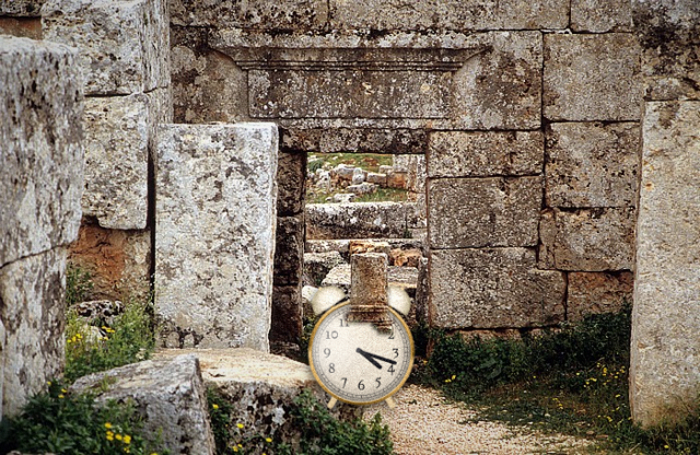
4.18
